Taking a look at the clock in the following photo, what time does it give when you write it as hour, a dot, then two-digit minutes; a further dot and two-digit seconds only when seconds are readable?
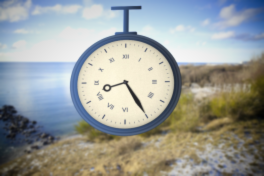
8.25
